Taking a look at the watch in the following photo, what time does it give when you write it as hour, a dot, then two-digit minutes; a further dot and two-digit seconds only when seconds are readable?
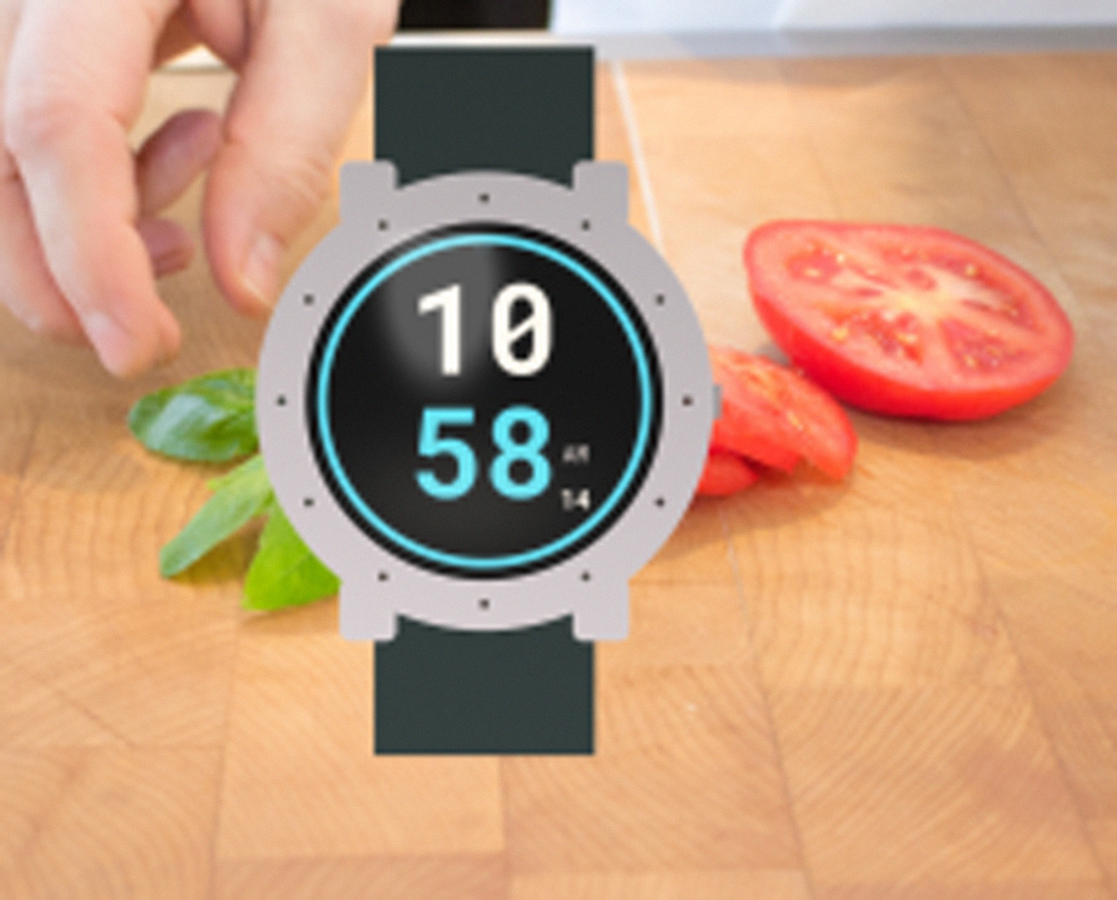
10.58
